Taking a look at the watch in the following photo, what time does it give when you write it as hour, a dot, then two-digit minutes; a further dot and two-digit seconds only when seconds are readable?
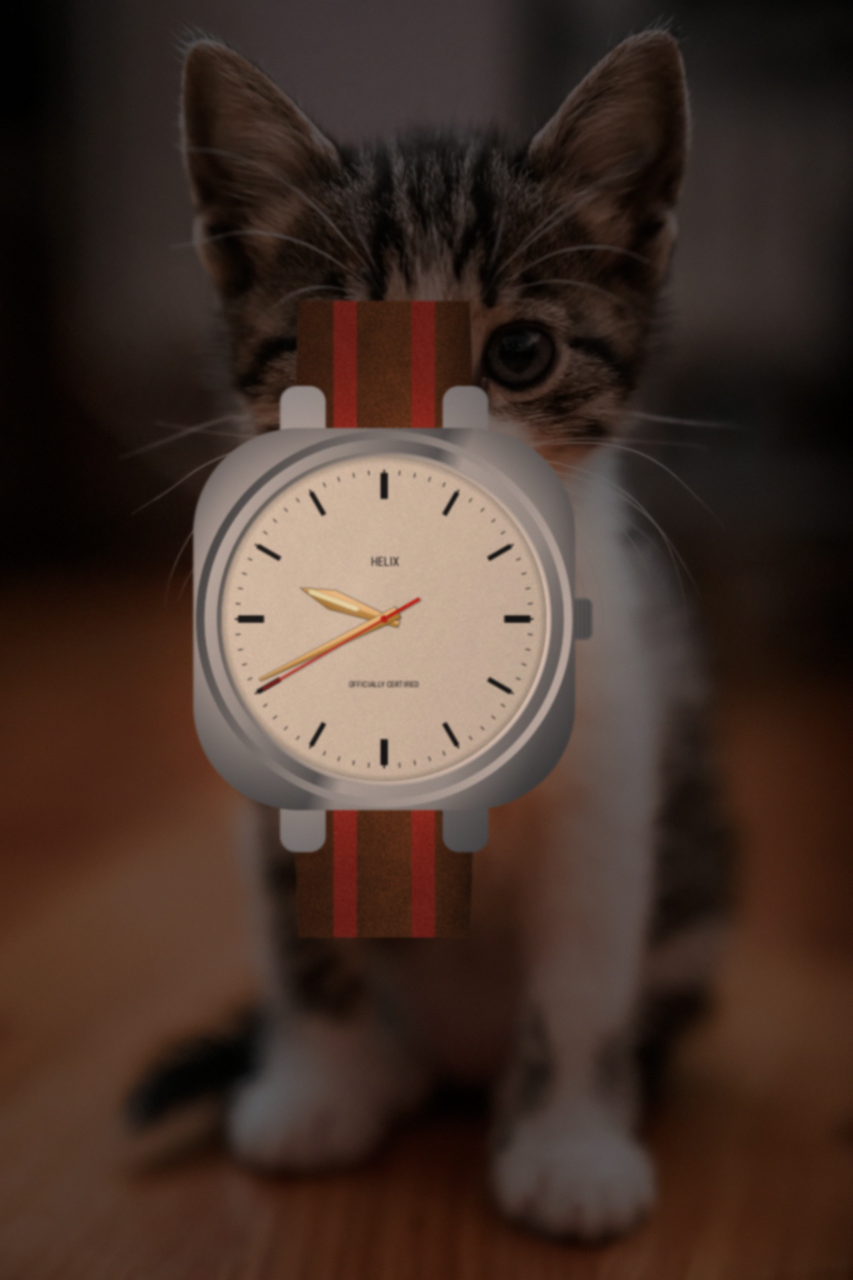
9.40.40
